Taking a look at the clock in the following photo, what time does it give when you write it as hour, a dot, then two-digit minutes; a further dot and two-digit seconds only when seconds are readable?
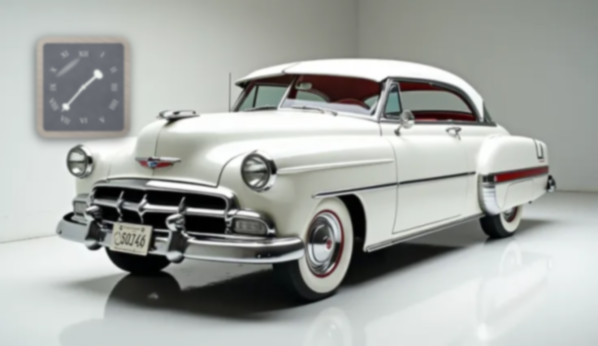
1.37
